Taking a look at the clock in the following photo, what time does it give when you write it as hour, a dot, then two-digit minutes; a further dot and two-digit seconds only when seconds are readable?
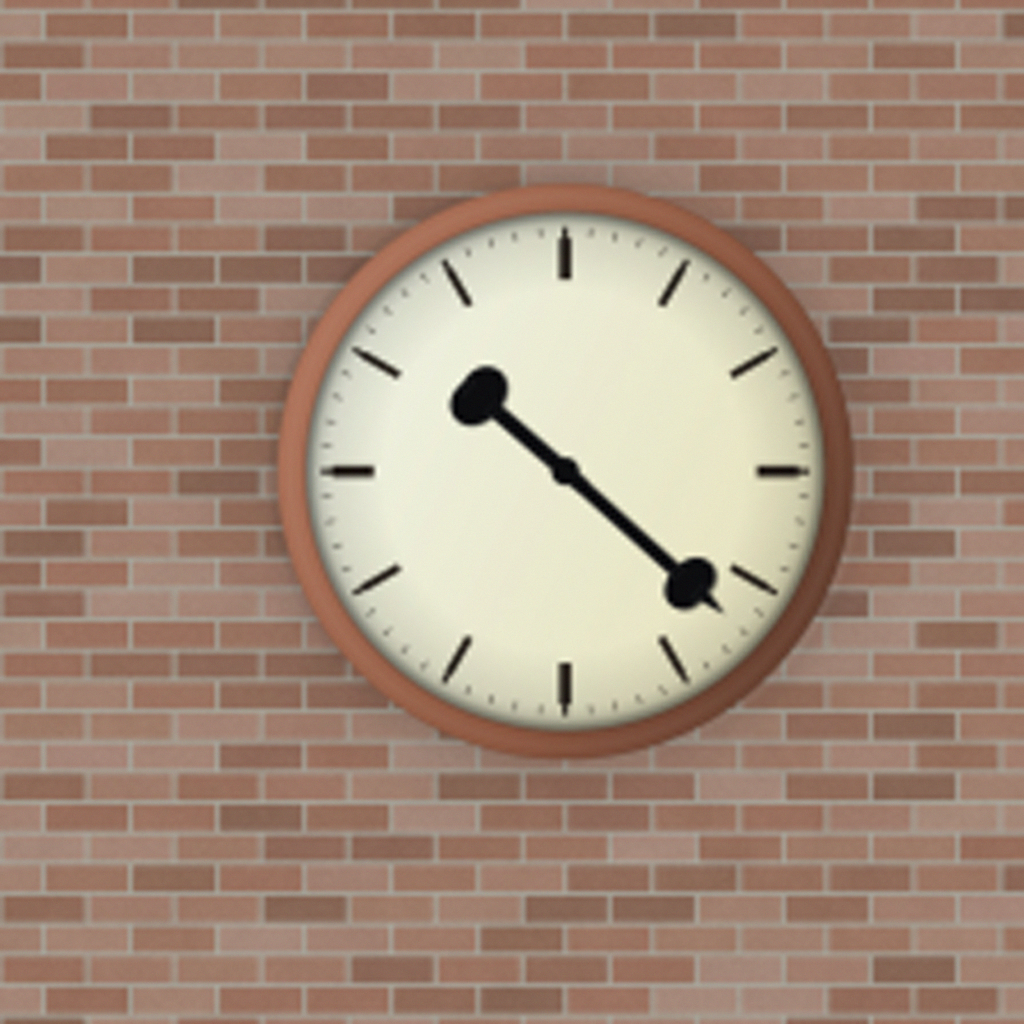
10.22
